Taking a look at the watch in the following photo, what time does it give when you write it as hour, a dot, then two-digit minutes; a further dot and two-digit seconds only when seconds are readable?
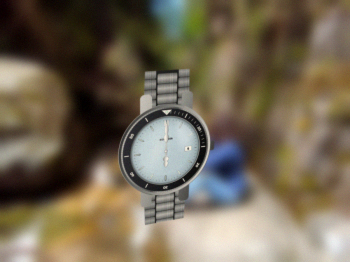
6.00
